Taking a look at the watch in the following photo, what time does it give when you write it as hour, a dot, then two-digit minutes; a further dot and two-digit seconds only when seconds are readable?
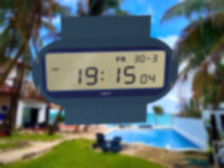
19.15
